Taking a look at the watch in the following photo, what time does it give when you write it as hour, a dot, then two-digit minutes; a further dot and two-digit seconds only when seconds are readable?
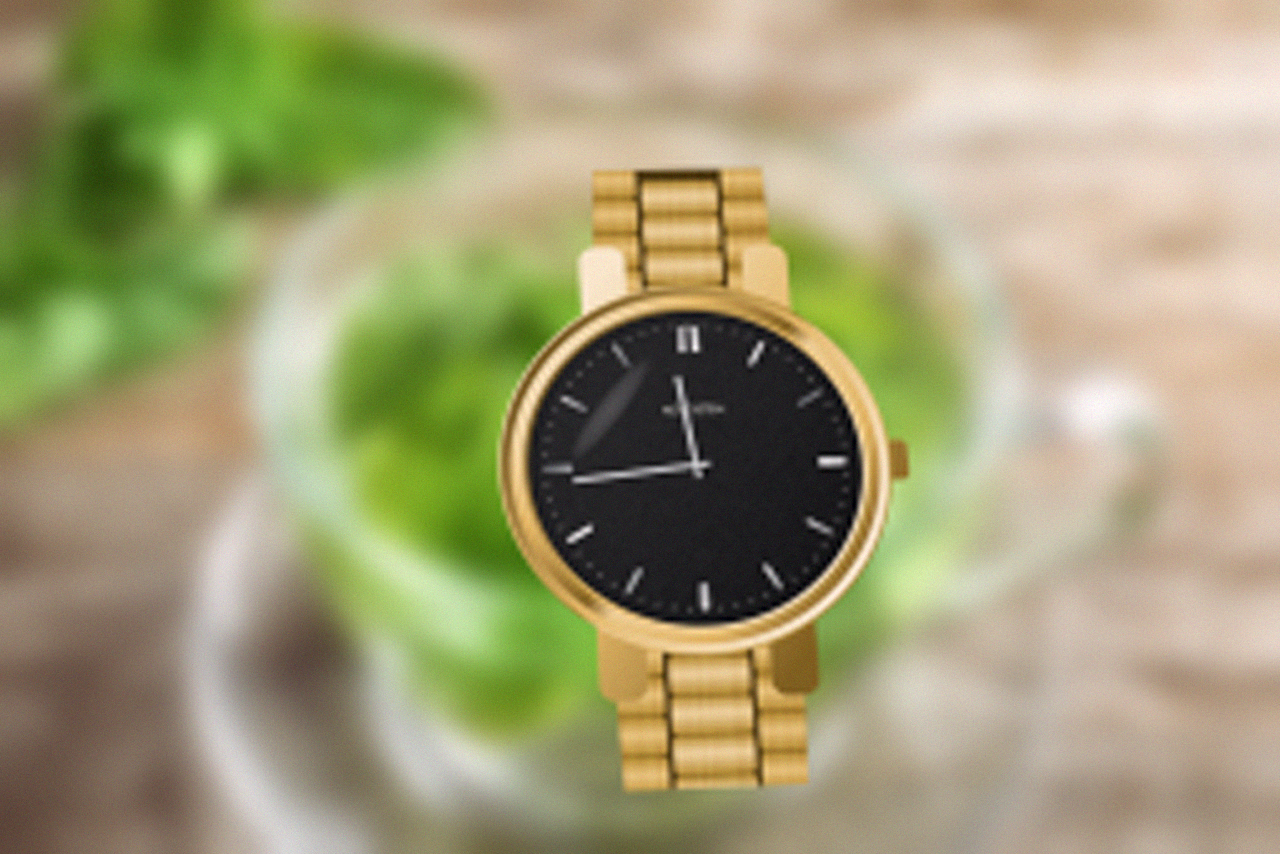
11.44
